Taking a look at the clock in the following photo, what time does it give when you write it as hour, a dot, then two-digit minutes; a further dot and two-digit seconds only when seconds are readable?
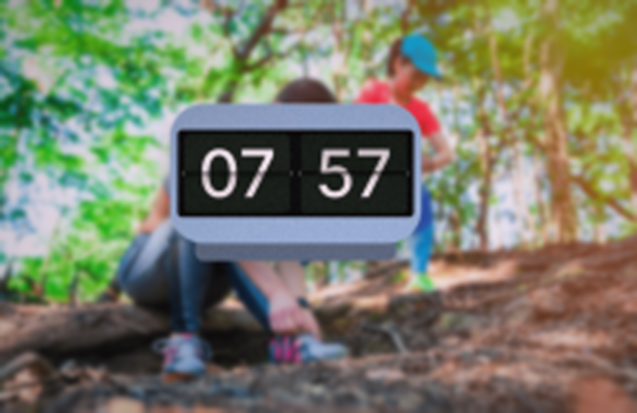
7.57
